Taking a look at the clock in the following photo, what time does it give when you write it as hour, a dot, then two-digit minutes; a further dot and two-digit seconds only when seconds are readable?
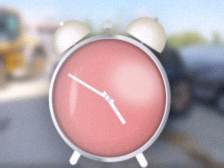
4.50
